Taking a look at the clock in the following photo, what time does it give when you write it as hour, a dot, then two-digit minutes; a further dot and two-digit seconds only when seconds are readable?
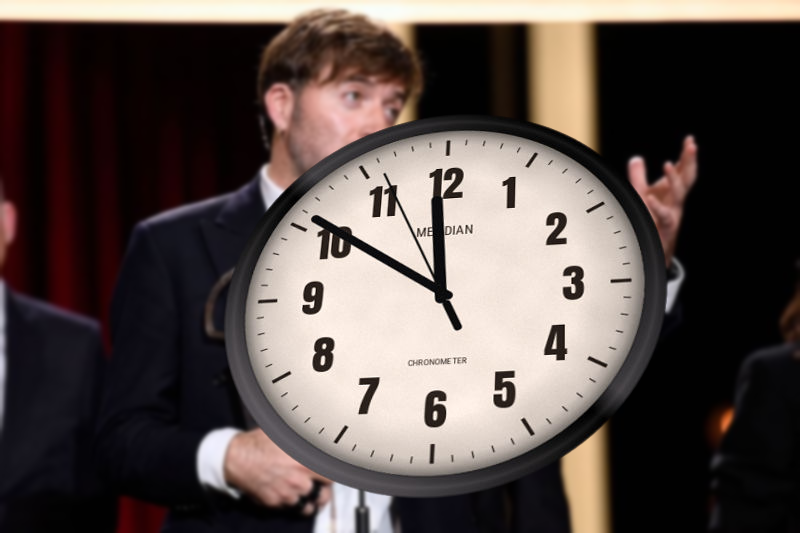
11.50.56
